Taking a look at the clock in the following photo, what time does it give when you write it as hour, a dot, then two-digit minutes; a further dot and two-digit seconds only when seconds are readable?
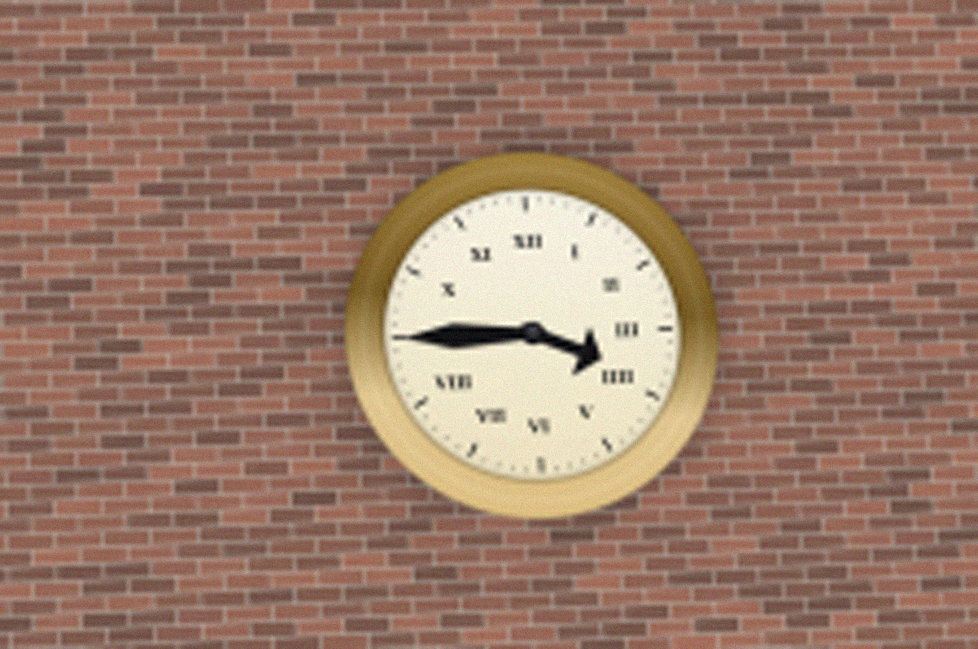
3.45
